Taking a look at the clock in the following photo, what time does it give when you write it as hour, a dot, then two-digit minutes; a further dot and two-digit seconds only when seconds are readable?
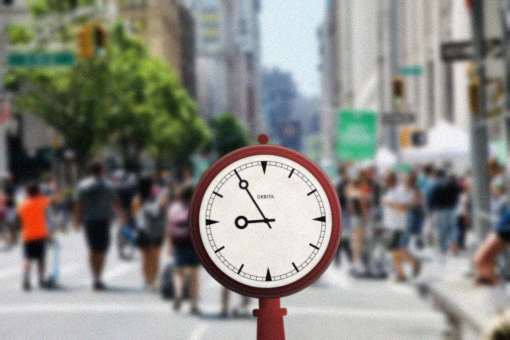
8.55
